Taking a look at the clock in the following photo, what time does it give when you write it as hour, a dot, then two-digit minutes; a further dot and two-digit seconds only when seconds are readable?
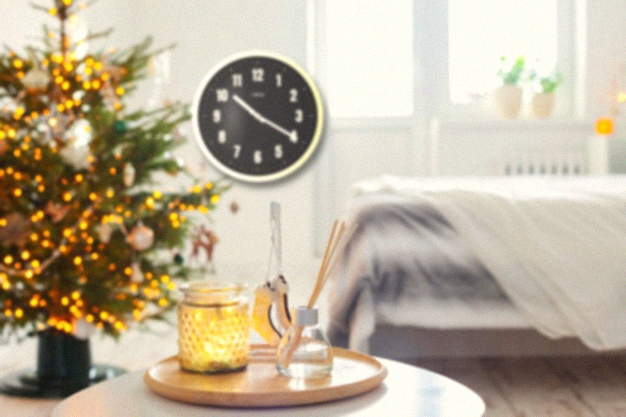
10.20
